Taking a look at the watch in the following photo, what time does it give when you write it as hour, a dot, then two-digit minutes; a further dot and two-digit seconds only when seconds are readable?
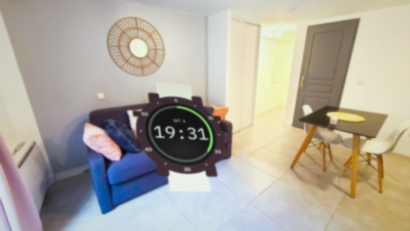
19.31
